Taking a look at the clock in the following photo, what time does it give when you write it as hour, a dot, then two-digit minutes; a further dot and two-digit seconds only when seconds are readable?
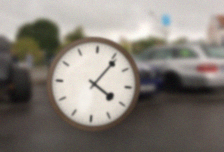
4.06
